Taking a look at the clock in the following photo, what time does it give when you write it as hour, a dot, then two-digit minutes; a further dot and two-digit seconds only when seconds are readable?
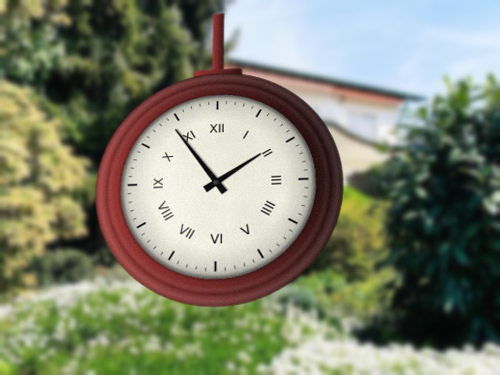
1.54
